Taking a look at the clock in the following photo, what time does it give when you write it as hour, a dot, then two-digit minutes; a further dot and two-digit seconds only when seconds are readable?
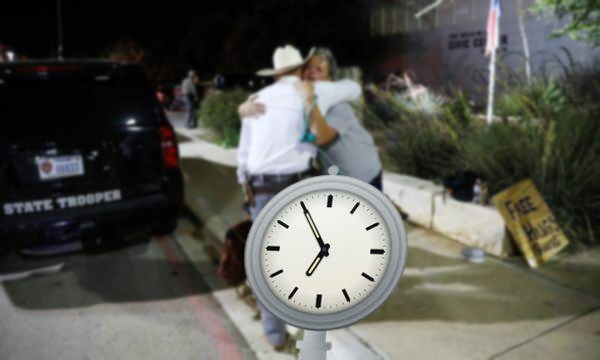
6.55
